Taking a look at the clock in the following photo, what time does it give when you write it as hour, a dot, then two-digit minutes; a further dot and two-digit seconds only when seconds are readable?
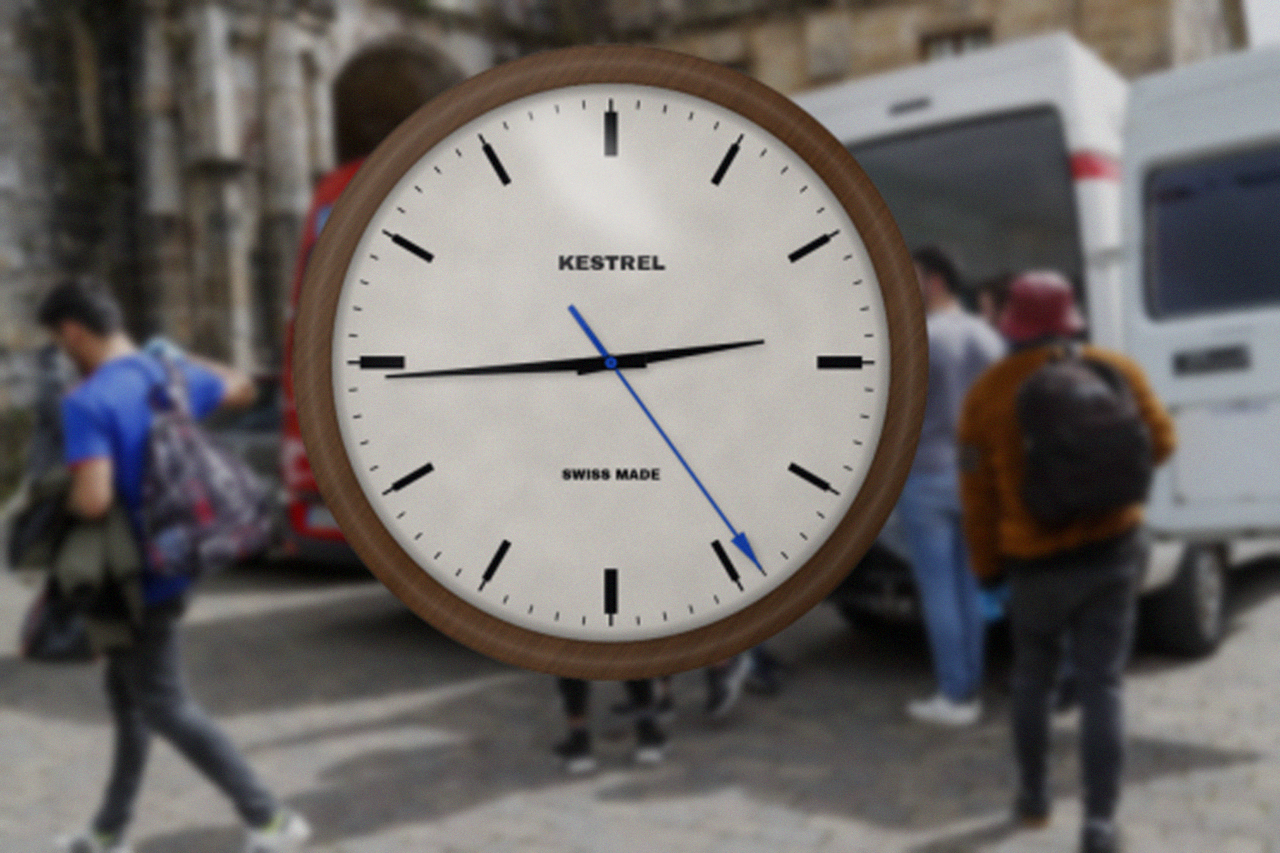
2.44.24
